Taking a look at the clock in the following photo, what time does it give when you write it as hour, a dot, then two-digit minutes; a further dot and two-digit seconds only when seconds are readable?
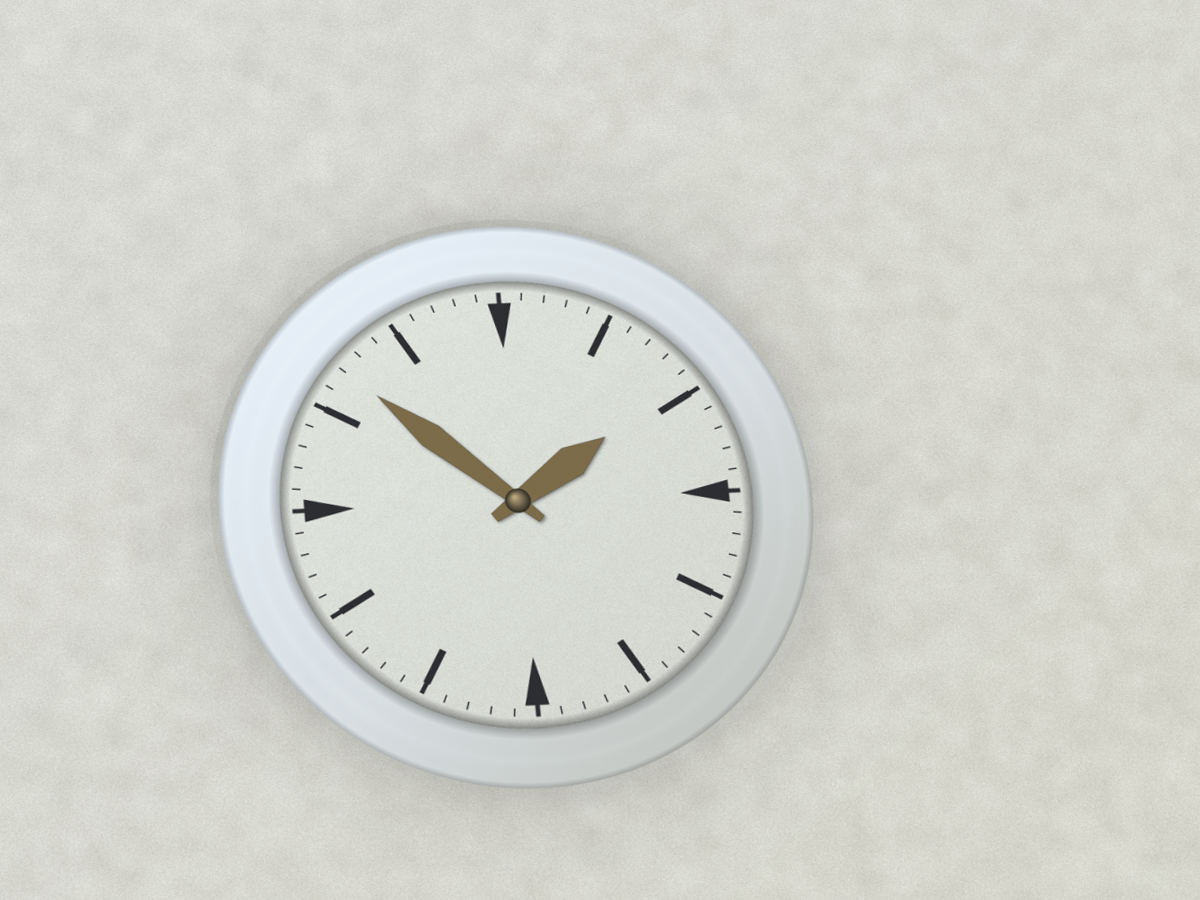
1.52
